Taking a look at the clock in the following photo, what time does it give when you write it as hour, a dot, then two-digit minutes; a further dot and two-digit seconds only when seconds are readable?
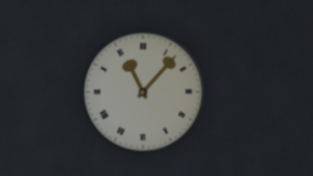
11.07
